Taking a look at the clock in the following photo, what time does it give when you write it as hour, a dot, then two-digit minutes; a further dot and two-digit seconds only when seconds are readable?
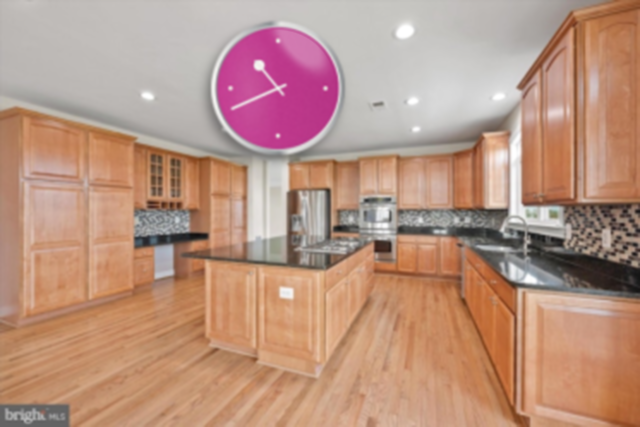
10.41
